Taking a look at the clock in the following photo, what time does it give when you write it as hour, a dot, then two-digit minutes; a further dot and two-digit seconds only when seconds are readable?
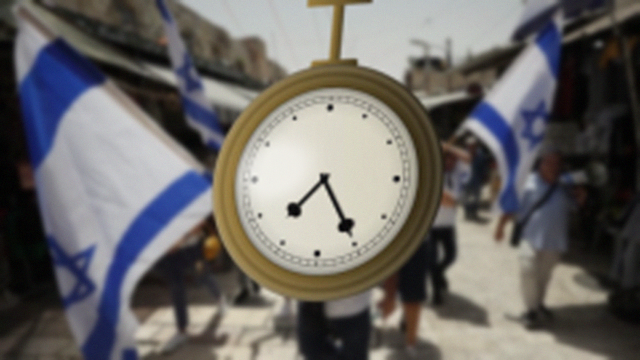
7.25
